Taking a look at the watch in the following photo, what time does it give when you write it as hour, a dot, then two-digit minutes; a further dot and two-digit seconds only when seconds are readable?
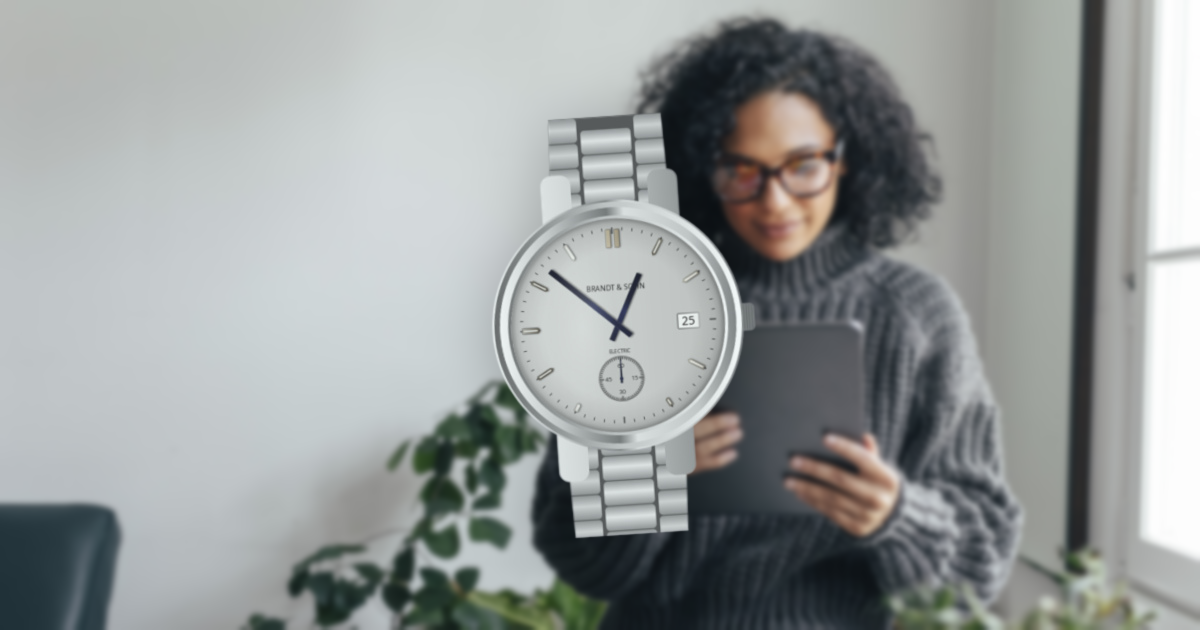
12.52
